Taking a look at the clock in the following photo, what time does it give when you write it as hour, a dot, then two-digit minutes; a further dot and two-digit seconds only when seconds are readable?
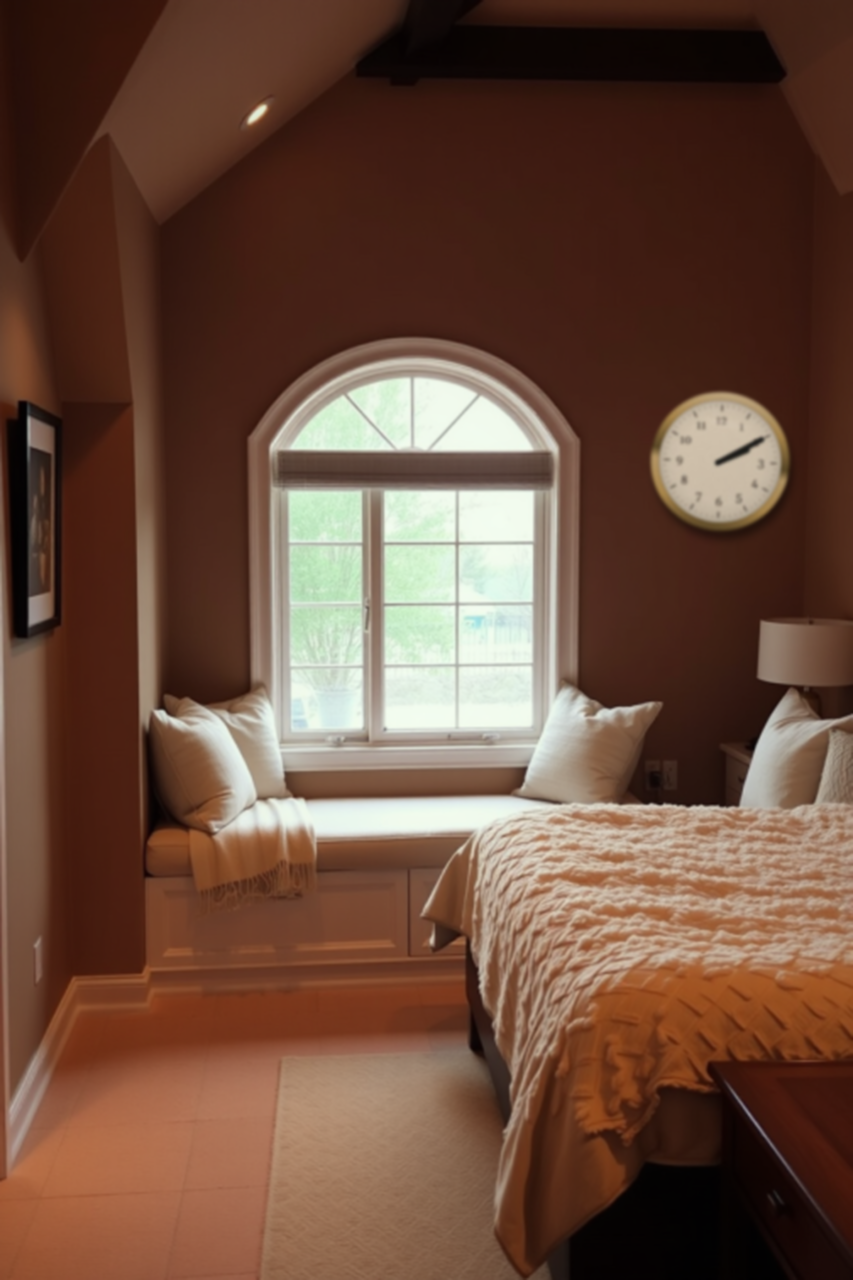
2.10
